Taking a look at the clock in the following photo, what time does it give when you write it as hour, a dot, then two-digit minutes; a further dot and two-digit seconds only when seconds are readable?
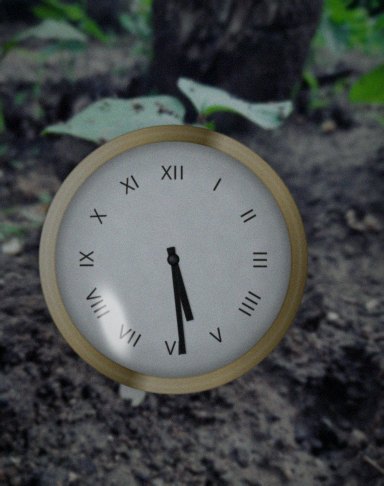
5.29
